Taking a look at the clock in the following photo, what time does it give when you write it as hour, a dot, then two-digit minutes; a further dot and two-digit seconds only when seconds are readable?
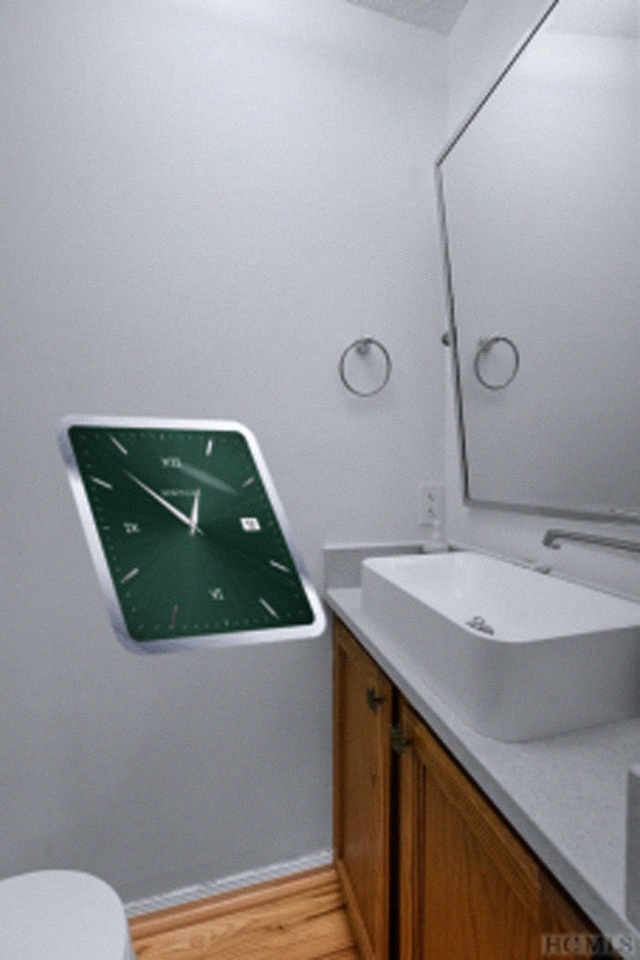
12.53
